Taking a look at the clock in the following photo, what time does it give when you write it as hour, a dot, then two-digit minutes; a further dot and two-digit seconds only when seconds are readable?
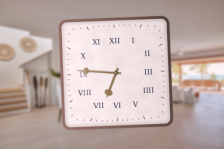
6.46
